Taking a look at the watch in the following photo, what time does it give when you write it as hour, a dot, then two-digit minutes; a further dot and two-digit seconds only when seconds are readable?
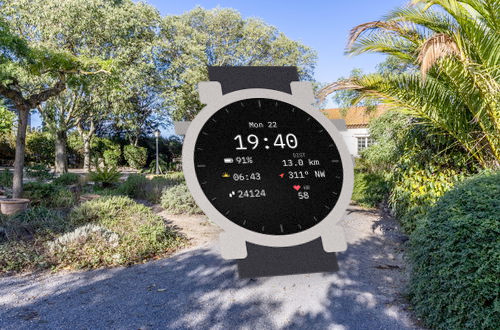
19.40
